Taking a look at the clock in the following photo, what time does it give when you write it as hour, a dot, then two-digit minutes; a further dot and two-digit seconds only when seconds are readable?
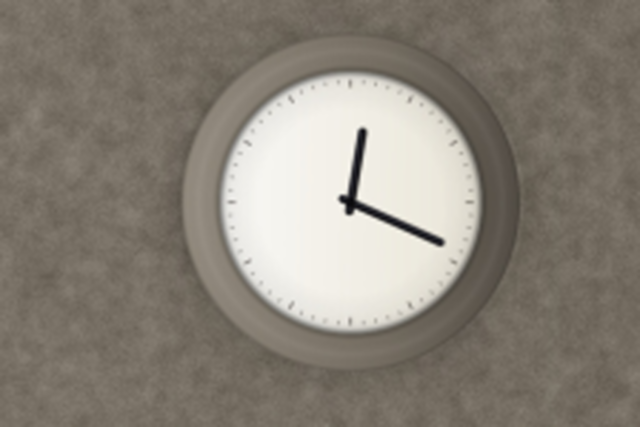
12.19
